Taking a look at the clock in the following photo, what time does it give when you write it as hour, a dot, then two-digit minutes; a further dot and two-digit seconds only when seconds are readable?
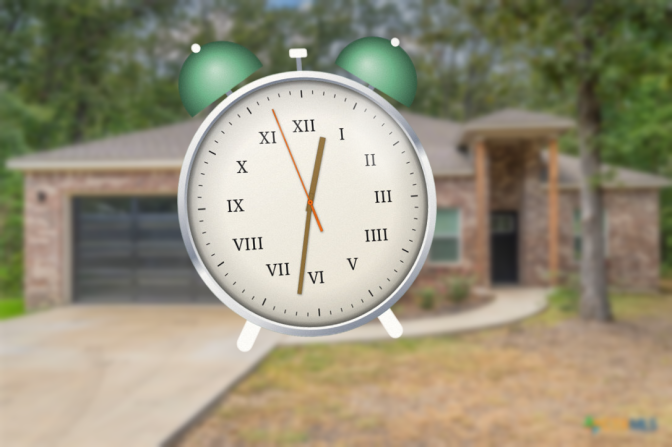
12.31.57
